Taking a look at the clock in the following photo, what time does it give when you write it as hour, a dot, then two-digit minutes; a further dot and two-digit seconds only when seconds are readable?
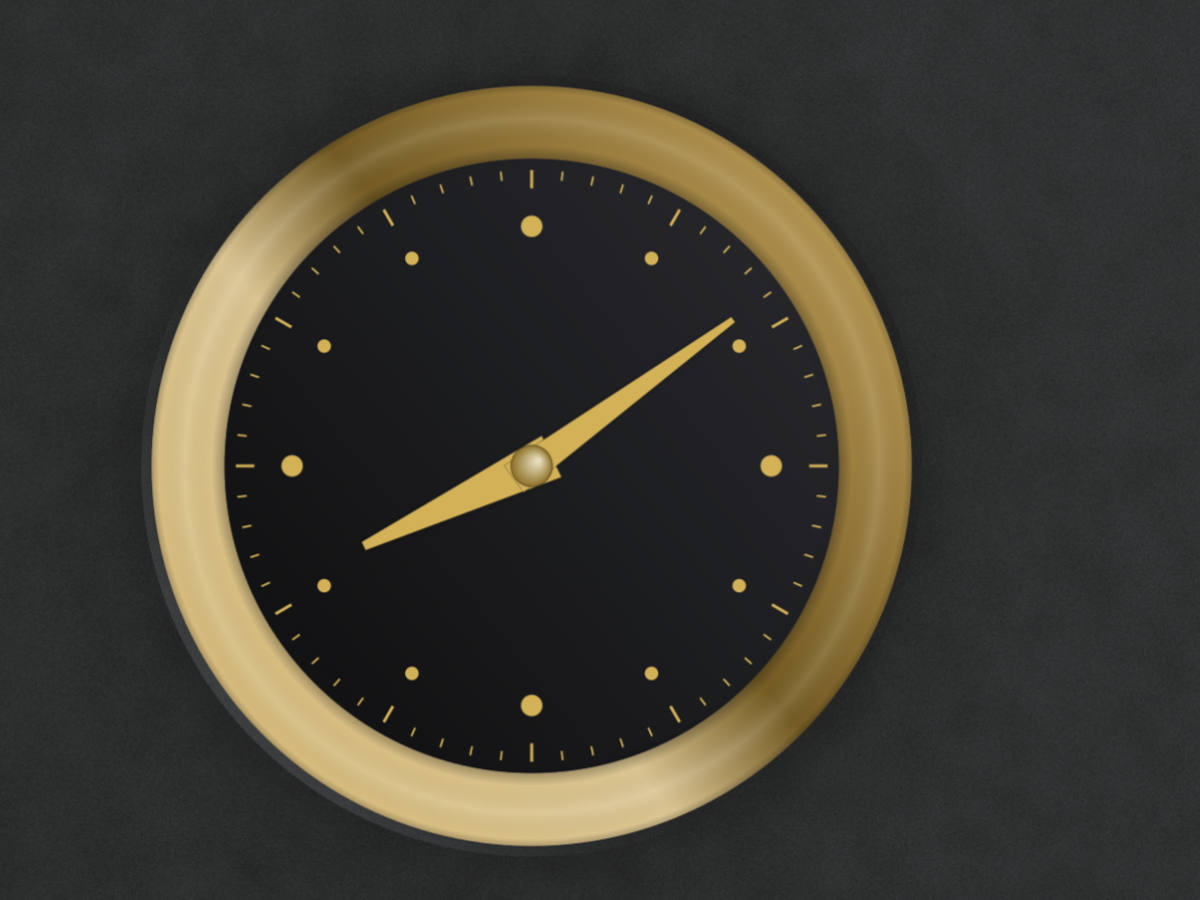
8.09
